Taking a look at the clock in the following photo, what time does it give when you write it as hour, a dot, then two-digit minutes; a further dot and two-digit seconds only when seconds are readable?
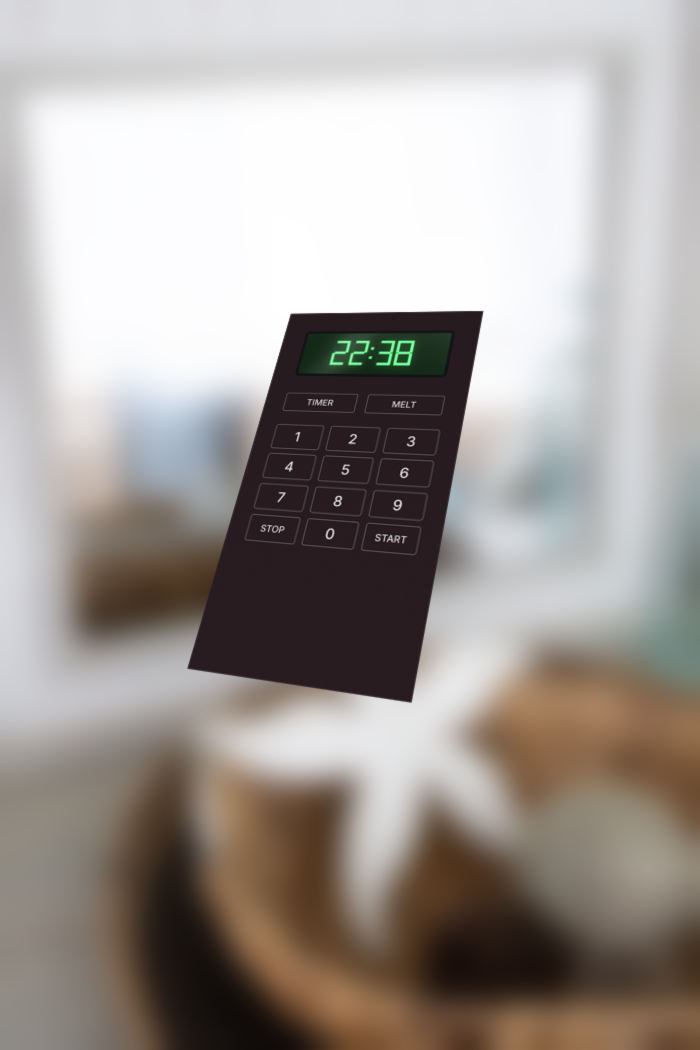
22.38
